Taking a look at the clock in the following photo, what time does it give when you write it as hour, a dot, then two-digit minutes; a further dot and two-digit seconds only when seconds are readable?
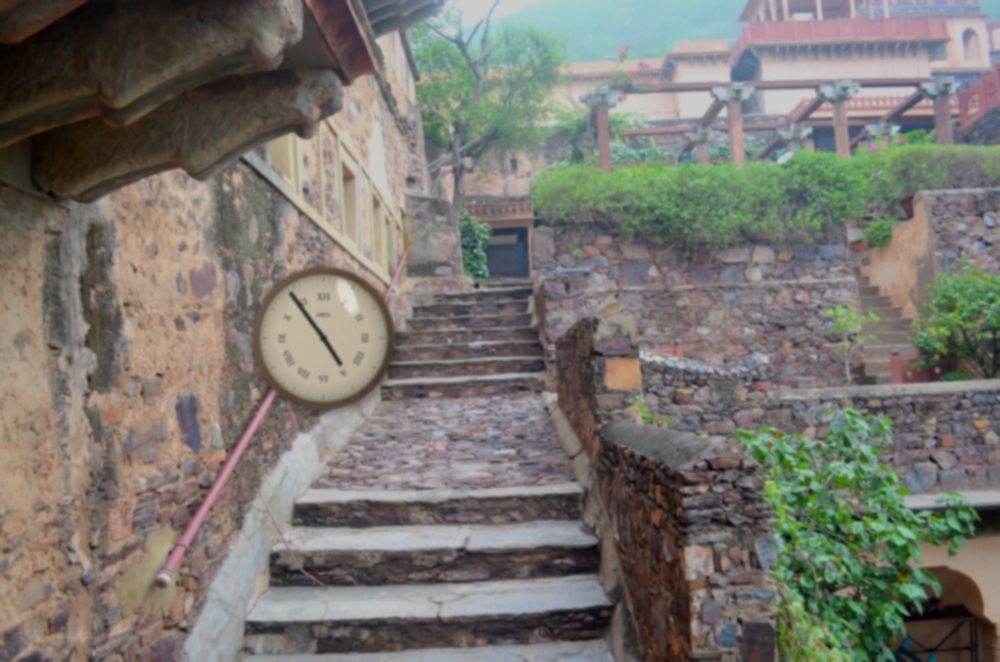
4.54
